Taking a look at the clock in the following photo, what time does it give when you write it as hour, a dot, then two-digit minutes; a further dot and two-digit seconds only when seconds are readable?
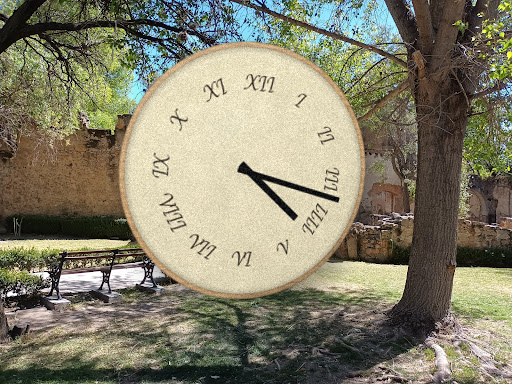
4.17
